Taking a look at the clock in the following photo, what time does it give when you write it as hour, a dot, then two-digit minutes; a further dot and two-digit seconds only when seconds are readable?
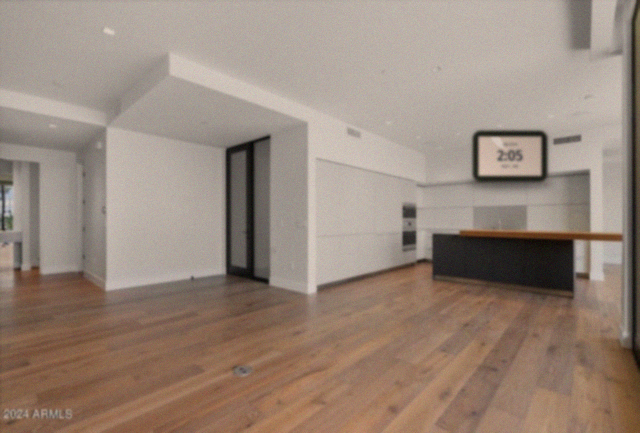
2.05
